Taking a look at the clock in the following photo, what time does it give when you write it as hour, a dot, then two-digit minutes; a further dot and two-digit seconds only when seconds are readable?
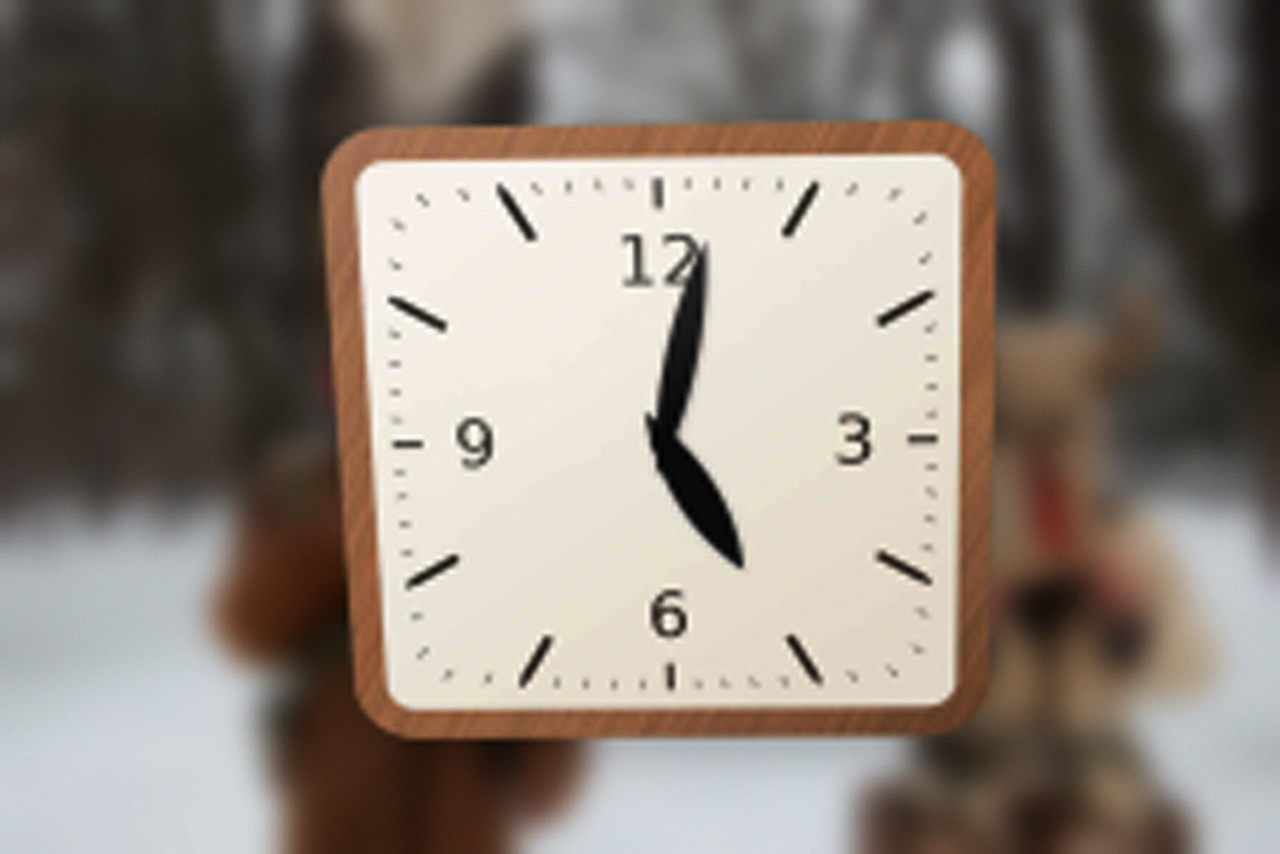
5.02
